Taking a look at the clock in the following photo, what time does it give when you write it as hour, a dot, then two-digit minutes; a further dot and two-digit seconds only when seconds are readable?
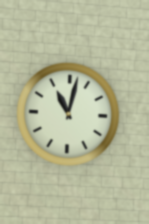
11.02
